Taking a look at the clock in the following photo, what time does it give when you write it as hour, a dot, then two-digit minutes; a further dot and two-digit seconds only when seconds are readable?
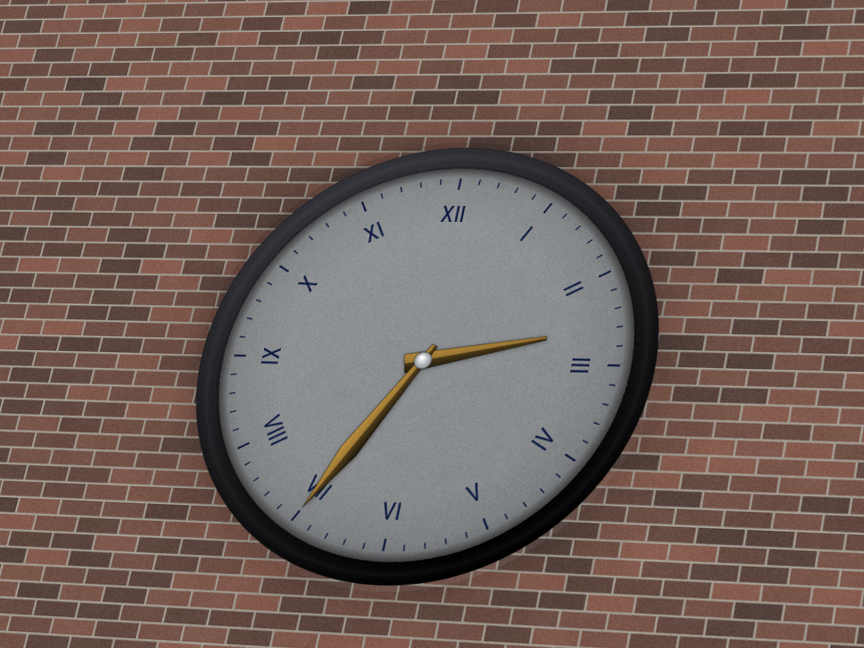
2.35
